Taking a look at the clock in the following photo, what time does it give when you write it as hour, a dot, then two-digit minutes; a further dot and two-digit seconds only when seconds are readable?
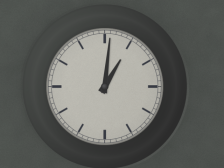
1.01
